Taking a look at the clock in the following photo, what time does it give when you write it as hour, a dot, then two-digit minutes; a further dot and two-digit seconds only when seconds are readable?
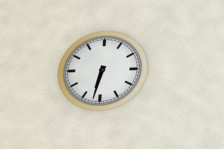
6.32
